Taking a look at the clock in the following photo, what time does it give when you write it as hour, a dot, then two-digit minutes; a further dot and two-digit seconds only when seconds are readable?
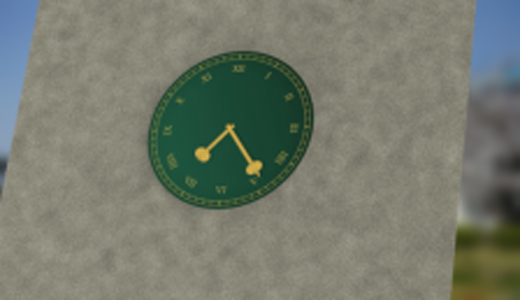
7.24
